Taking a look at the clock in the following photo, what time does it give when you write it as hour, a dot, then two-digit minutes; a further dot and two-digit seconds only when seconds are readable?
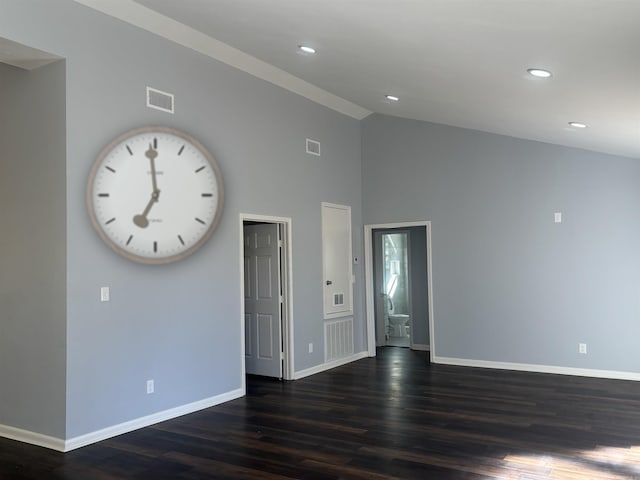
6.59
